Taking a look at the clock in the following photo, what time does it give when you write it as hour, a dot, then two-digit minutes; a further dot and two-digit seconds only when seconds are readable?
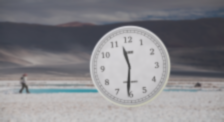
11.31
